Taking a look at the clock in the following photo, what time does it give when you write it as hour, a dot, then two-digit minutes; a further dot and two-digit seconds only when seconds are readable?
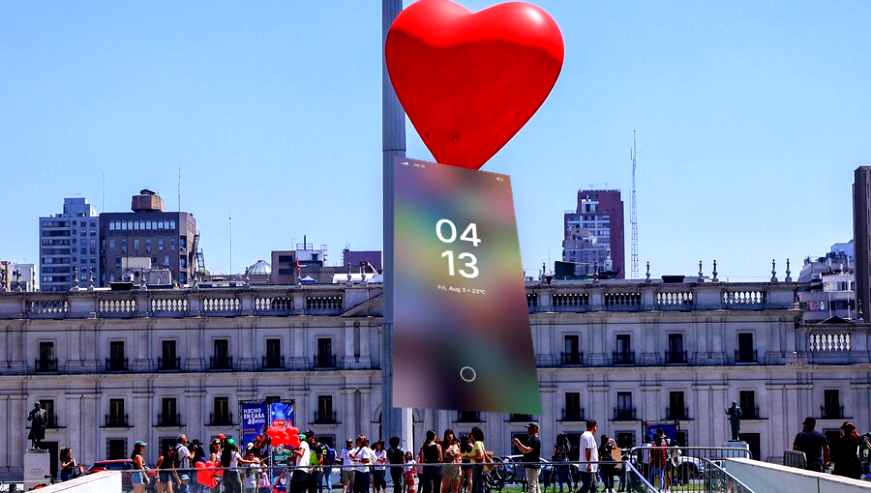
4.13
